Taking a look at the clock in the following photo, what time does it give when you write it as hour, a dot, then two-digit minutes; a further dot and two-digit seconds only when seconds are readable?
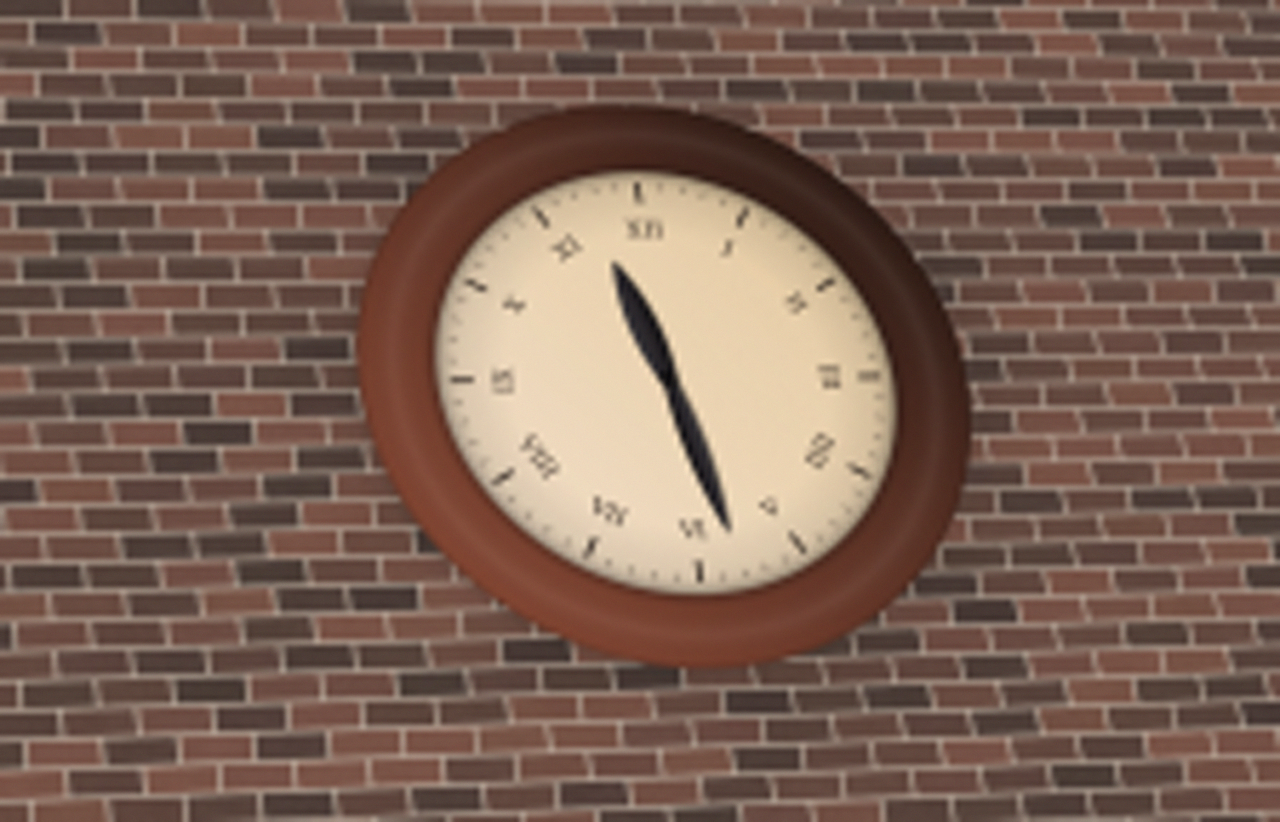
11.28
